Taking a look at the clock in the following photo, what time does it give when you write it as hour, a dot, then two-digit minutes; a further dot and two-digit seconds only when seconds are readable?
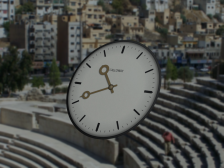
10.41
